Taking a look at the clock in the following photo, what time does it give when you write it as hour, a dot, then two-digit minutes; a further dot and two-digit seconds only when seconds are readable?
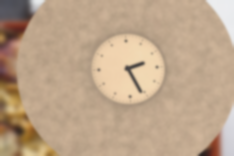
2.26
